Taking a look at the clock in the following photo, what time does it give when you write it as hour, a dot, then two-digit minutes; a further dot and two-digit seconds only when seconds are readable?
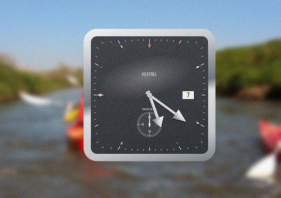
5.21
